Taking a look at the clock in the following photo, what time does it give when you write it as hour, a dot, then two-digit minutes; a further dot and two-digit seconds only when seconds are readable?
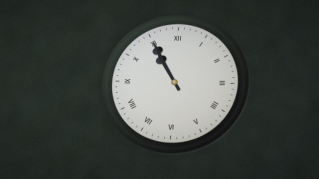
10.55
